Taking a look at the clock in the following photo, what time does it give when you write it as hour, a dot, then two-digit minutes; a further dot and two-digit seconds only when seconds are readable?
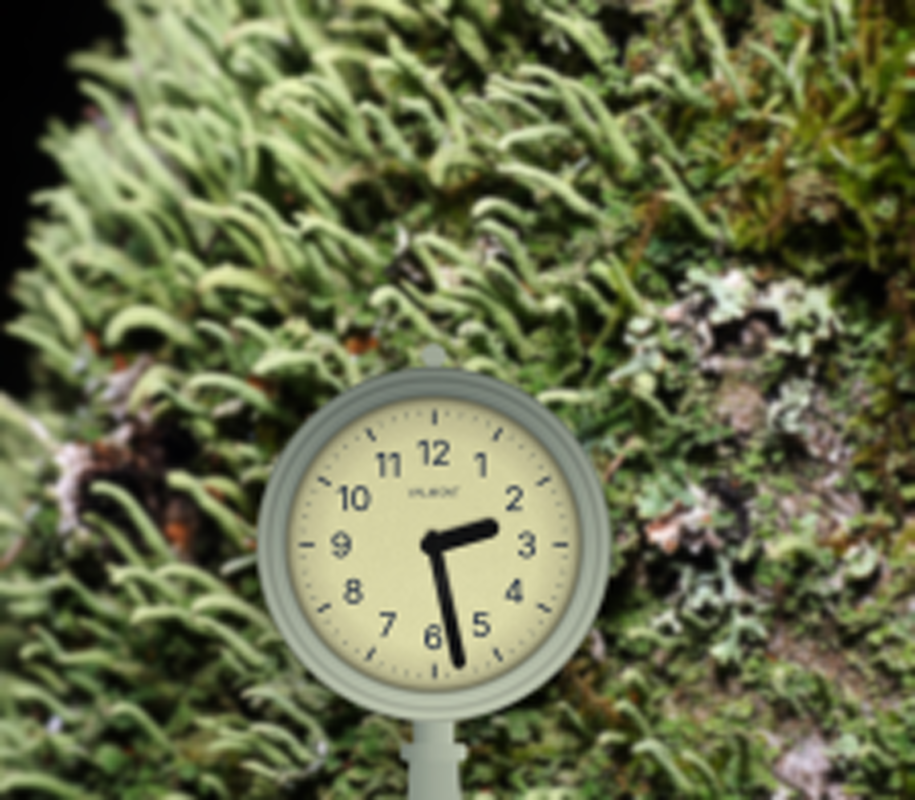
2.28
